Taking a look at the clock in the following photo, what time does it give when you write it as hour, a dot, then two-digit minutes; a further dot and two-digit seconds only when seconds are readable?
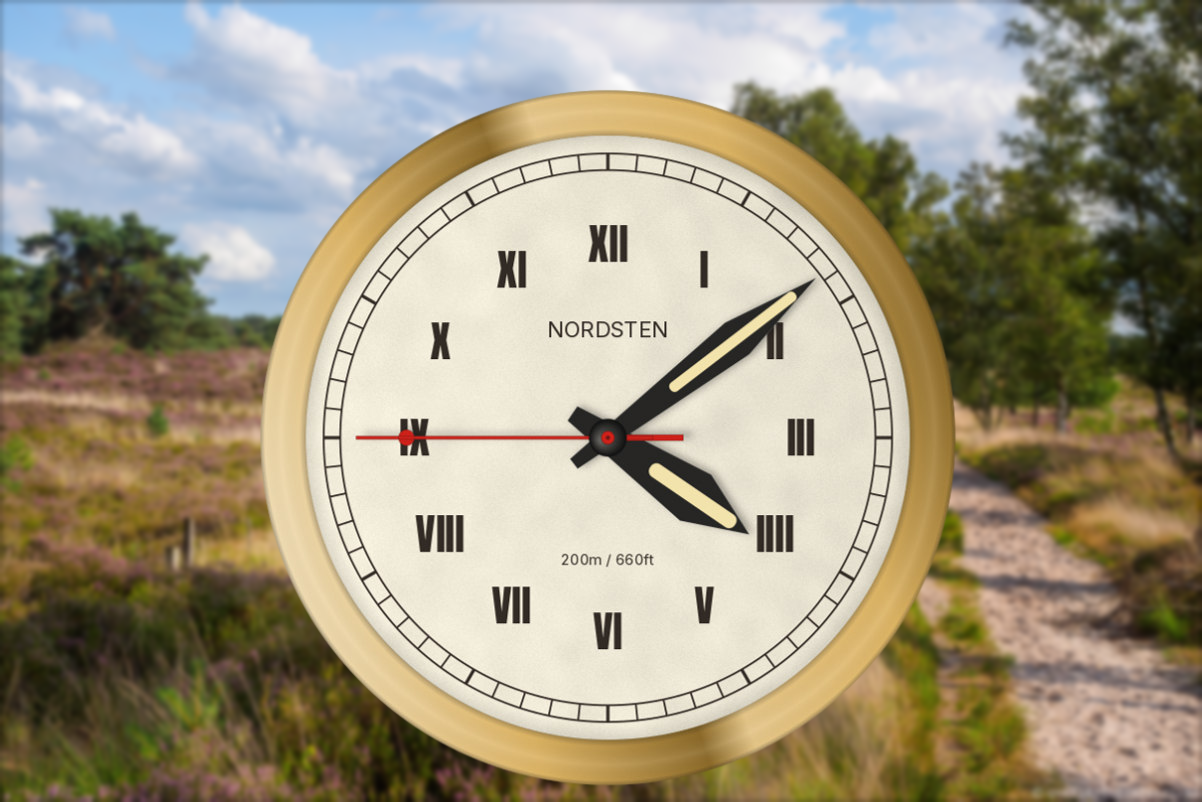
4.08.45
